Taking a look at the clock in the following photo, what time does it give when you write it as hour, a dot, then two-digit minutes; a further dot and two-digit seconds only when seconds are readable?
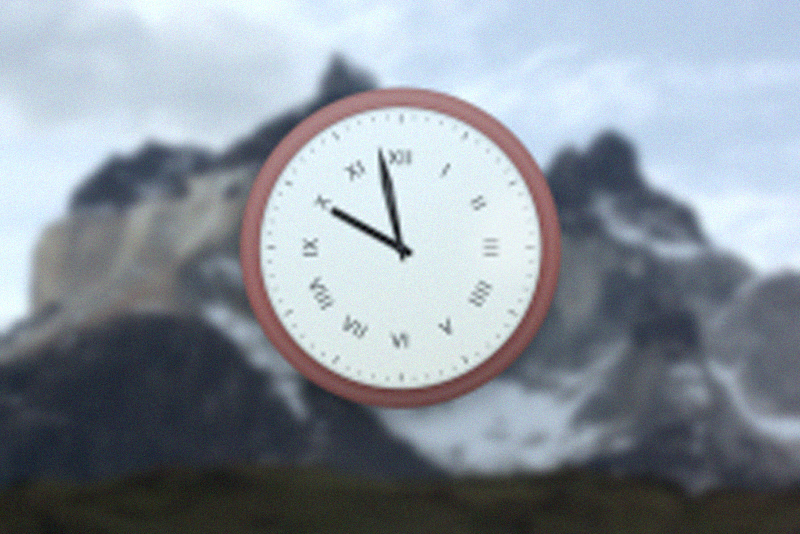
9.58
